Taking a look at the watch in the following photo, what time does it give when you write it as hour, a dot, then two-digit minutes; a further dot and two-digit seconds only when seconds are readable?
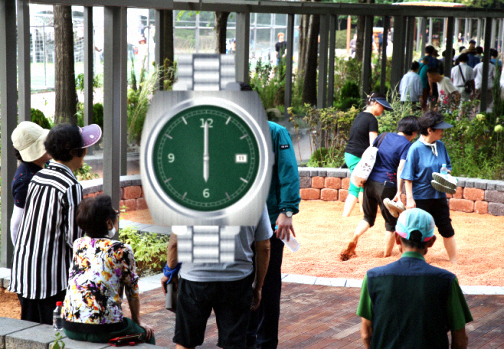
6.00
